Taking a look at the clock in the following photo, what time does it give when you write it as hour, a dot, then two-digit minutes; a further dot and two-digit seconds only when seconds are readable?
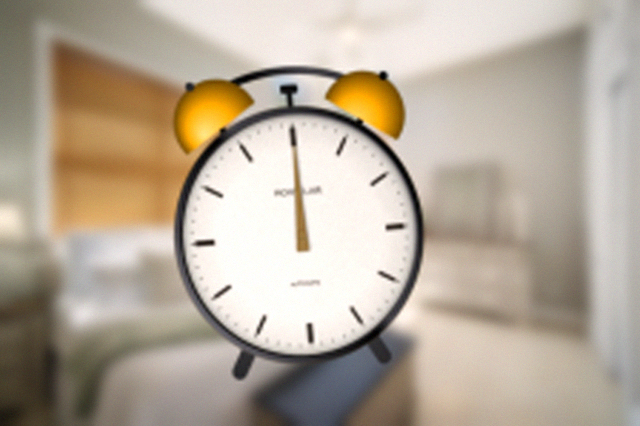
12.00
